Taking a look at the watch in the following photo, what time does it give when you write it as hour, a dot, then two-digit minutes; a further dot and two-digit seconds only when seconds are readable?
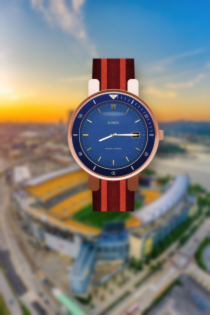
8.15
